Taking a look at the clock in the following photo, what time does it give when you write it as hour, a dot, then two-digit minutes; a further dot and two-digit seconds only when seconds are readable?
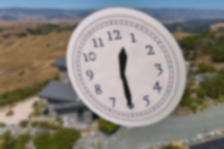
12.30
